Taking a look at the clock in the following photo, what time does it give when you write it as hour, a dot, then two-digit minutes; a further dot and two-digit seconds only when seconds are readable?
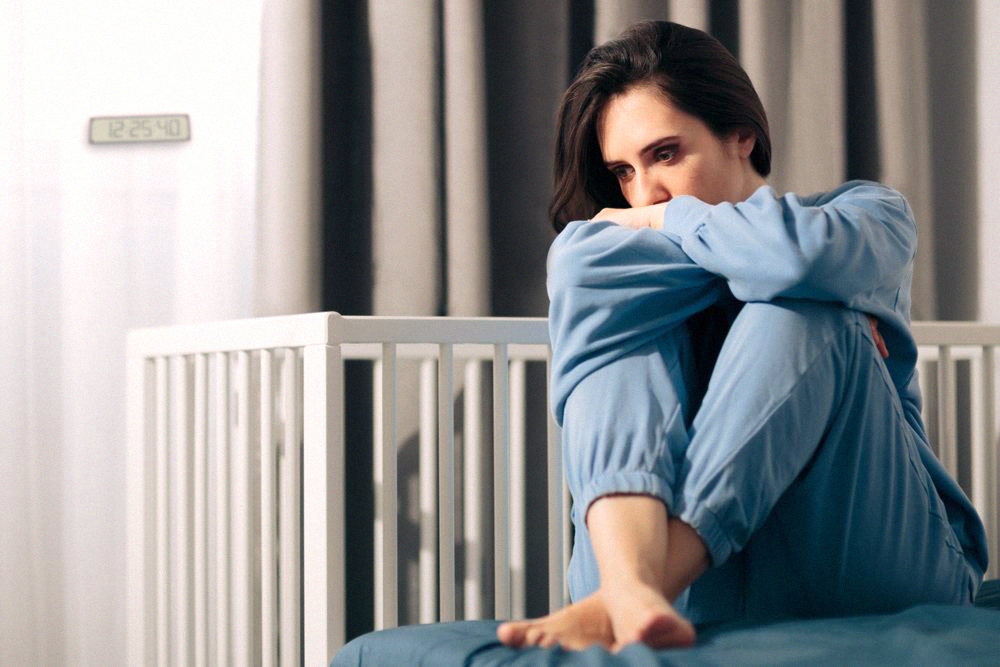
12.25.40
